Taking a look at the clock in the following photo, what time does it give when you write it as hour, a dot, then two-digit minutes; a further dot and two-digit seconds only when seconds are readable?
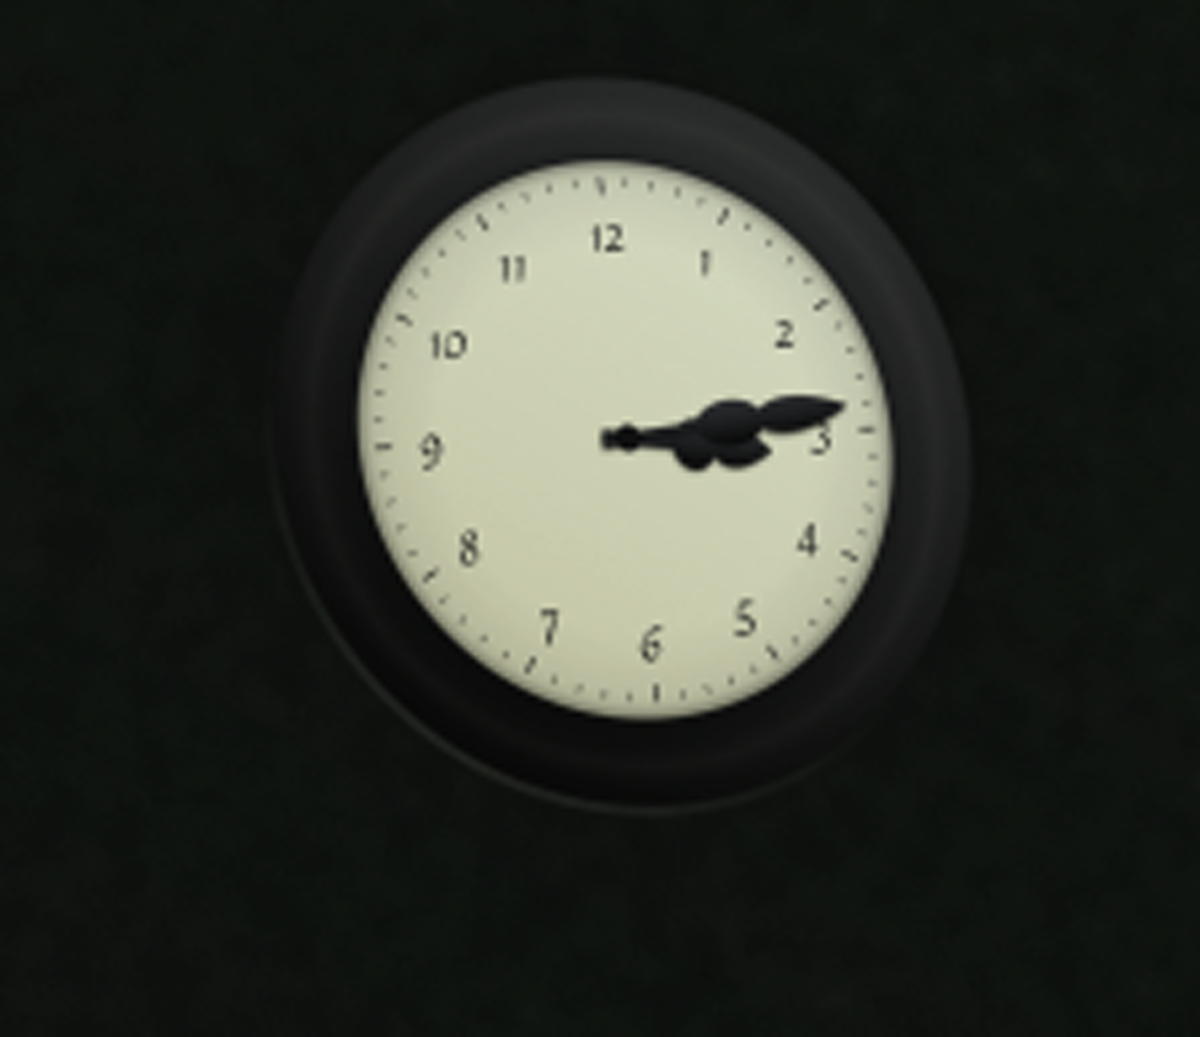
3.14
